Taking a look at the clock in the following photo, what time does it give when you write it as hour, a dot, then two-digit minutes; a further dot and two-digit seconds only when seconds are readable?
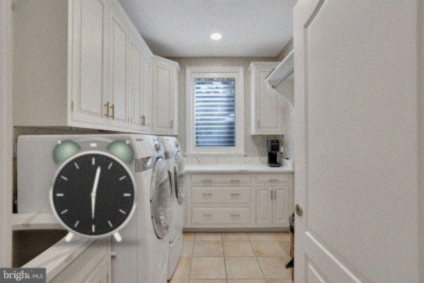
6.02
